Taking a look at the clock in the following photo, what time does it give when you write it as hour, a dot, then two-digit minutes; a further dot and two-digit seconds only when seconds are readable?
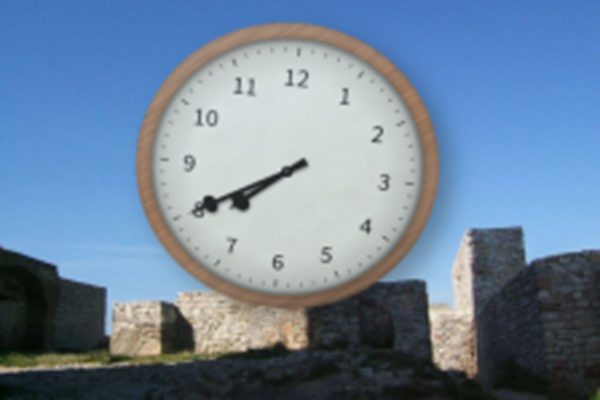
7.40
